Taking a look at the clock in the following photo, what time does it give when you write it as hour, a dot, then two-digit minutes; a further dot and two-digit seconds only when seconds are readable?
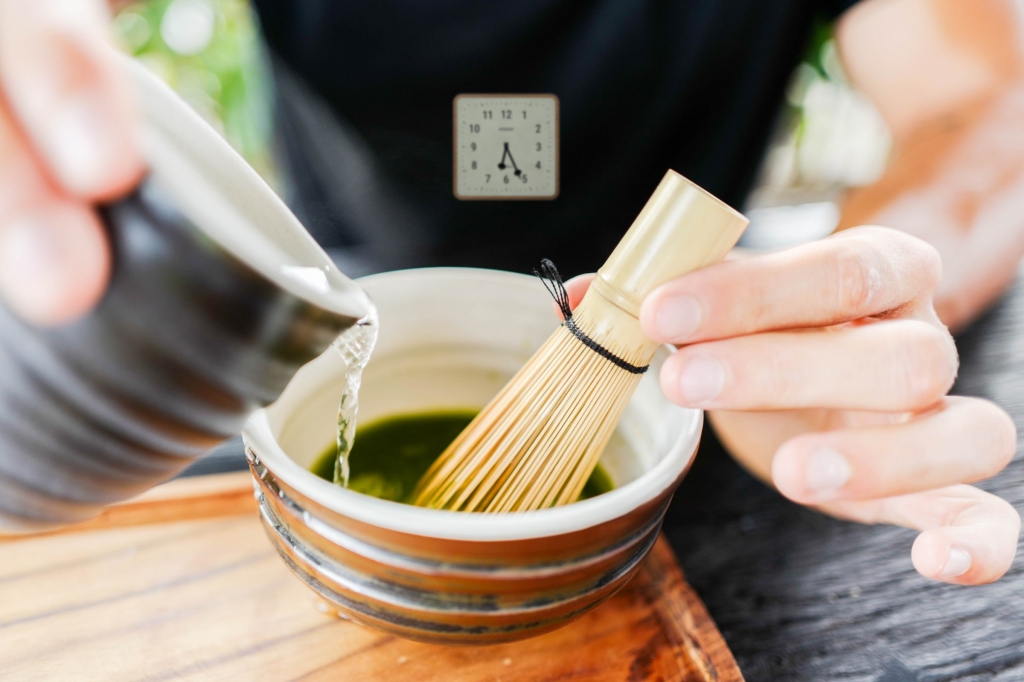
6.26
